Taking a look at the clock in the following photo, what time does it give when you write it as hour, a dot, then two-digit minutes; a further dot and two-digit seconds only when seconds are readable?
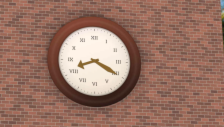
8.20
